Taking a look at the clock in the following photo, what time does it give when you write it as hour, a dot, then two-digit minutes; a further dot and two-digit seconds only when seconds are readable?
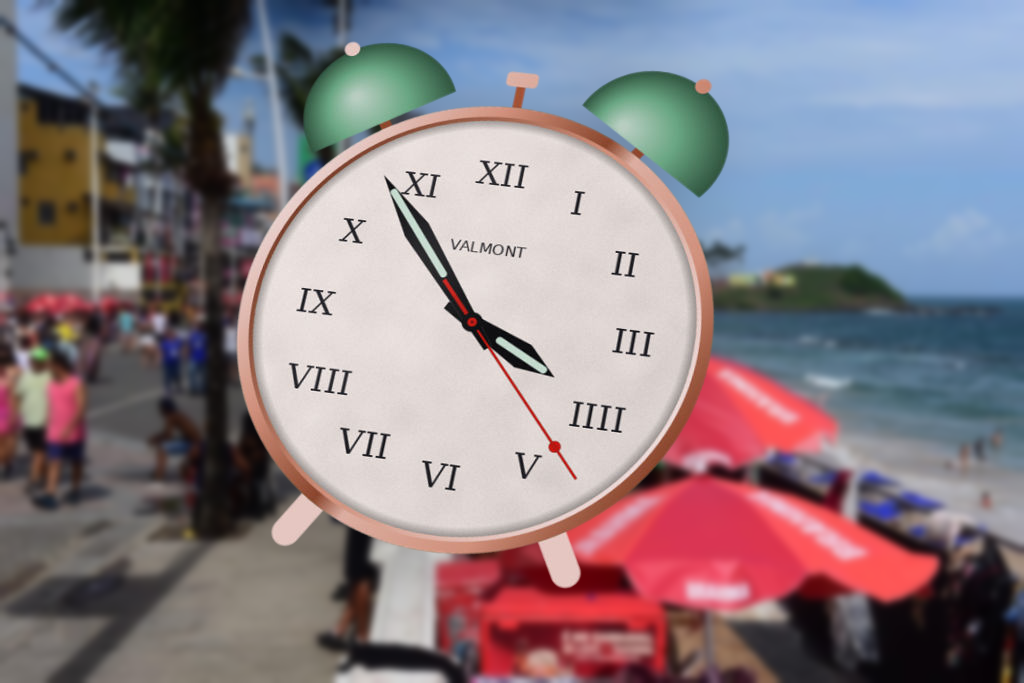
3.53.23
